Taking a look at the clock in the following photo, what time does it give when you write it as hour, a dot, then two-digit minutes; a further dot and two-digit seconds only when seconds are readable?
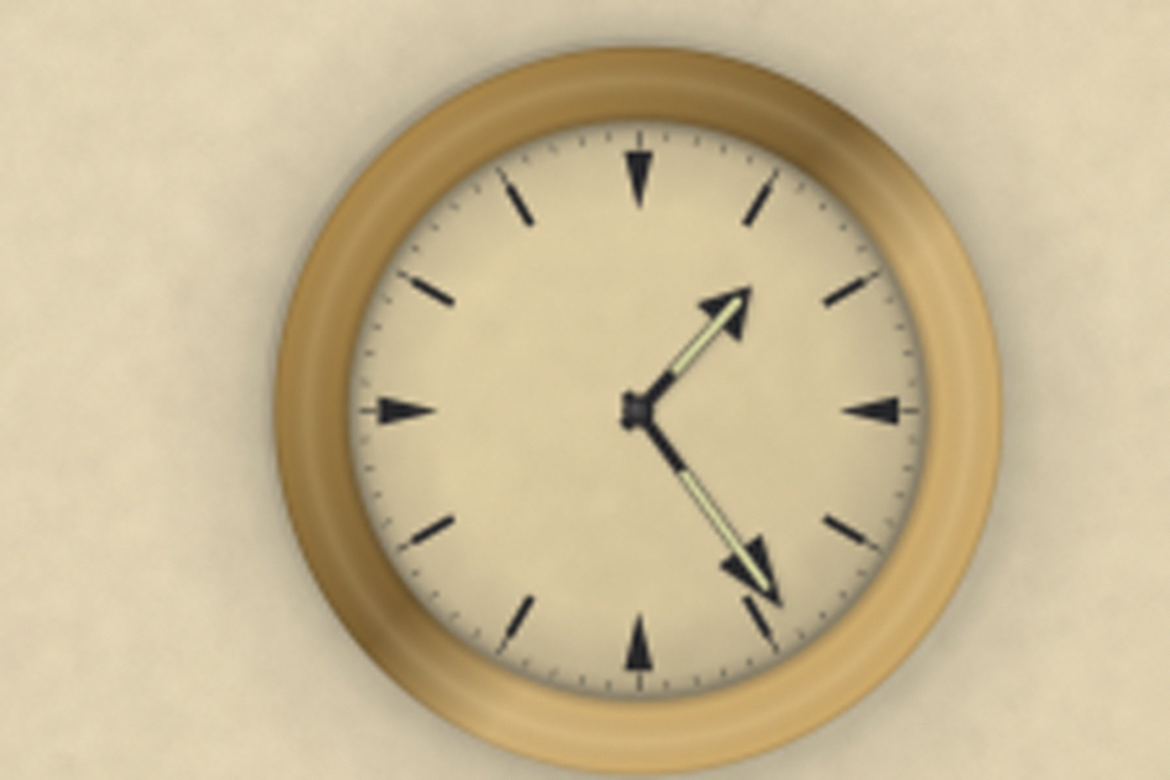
1.24
